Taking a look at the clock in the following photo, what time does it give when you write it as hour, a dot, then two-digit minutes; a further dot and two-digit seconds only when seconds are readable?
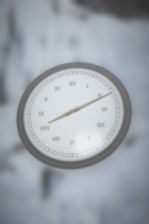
8.11
